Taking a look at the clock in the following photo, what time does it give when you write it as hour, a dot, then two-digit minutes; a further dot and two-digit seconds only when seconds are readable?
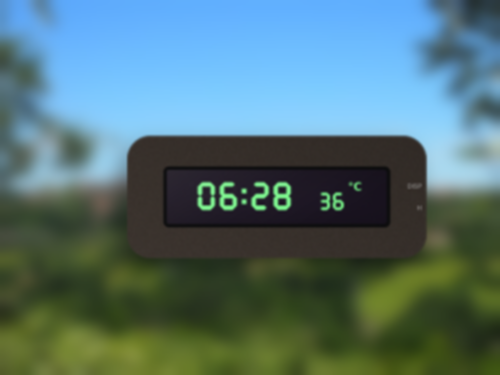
6.28
